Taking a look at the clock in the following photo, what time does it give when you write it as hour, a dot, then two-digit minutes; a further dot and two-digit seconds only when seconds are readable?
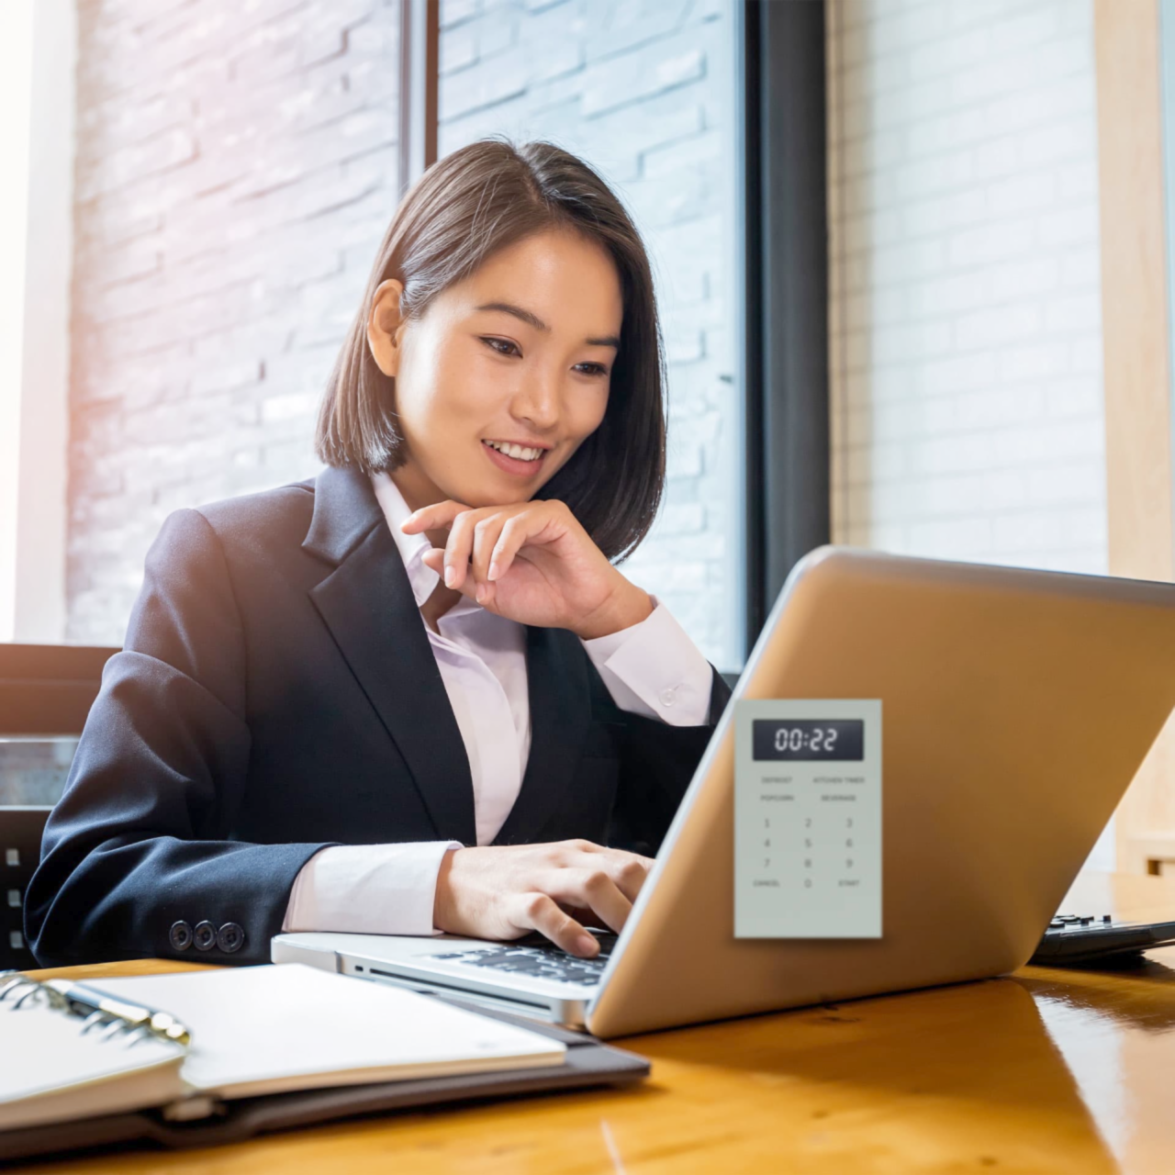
0.22
